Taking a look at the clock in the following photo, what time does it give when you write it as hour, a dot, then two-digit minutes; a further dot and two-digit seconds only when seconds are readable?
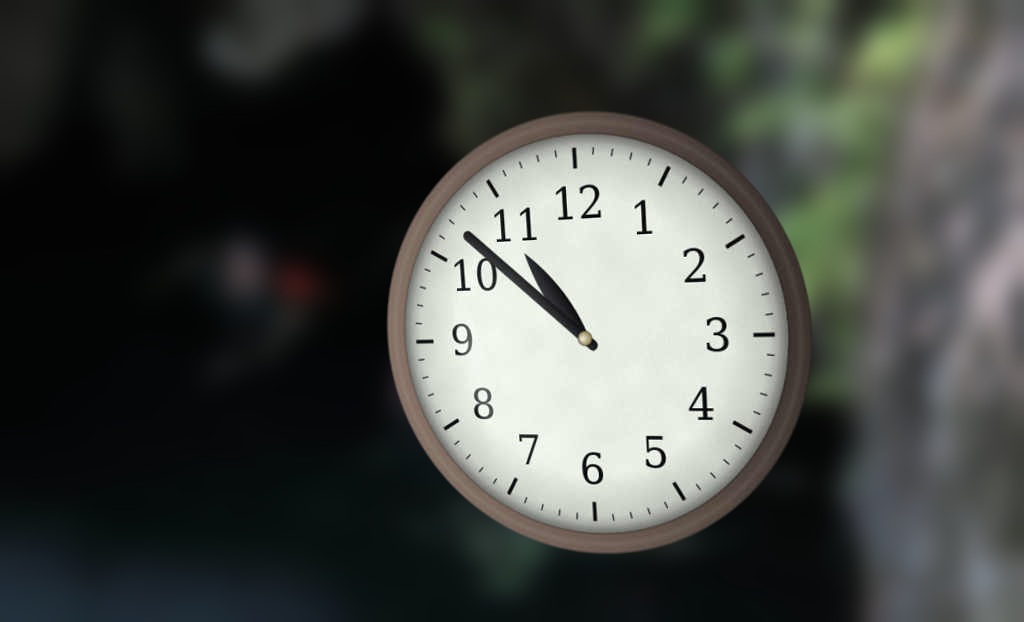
10.52
